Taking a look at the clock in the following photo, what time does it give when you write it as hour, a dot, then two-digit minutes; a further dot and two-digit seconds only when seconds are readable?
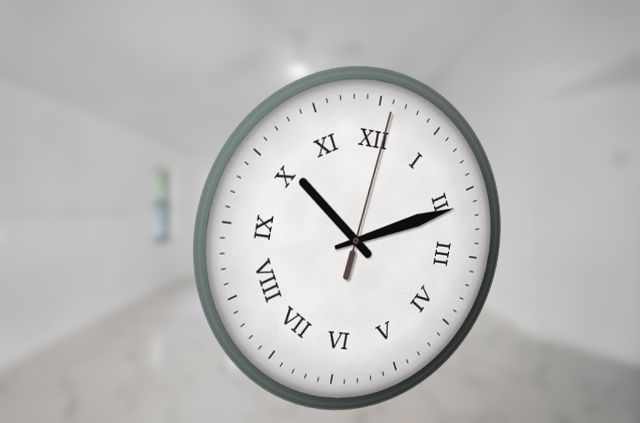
10.11.01
